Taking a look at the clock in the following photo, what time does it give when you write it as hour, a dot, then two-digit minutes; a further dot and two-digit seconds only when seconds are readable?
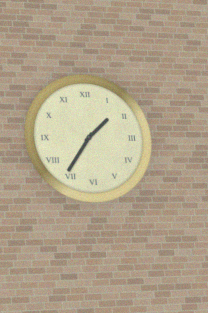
1.36
